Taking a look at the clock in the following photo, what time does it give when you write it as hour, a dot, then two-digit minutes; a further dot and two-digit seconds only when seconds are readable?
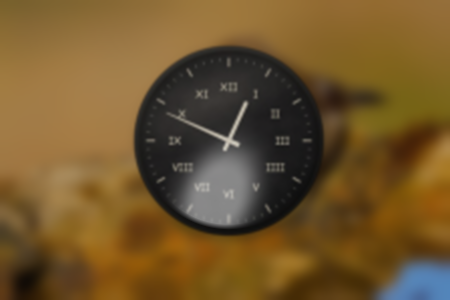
12.49
